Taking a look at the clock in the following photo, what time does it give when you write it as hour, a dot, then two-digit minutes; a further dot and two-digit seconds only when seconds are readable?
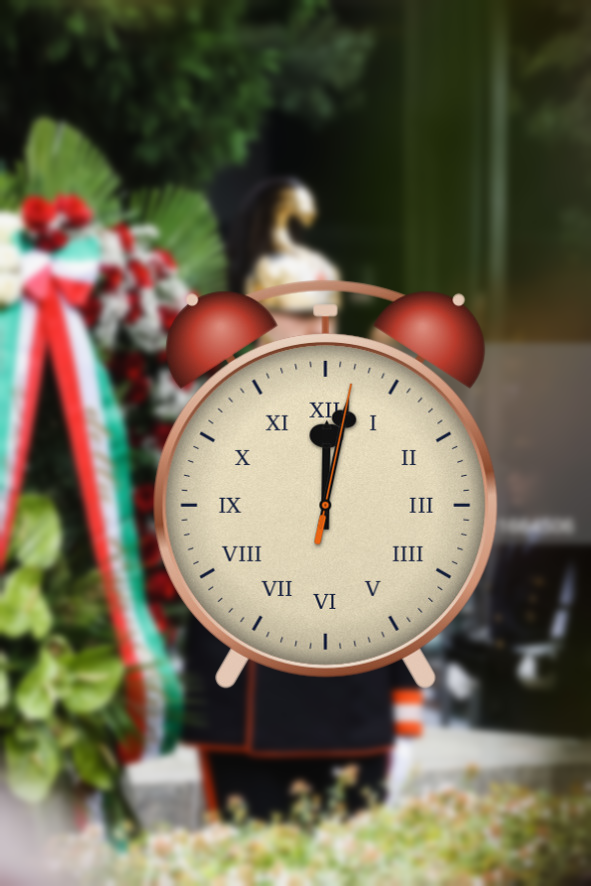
12.02.02
